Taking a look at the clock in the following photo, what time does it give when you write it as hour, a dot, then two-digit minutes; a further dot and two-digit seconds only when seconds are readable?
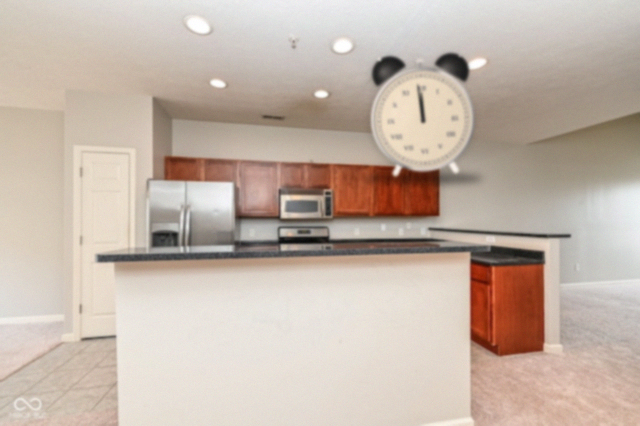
11.59
